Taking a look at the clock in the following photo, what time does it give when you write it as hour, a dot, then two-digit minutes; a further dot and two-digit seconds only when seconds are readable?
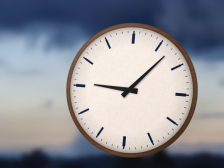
9.07
